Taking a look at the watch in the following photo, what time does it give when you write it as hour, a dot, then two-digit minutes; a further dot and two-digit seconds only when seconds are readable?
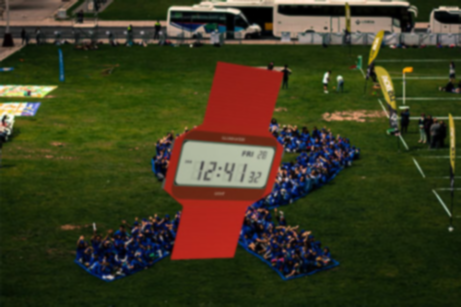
12.41.32
